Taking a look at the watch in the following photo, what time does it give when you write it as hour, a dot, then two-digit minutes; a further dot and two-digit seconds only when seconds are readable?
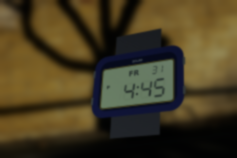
4.45
